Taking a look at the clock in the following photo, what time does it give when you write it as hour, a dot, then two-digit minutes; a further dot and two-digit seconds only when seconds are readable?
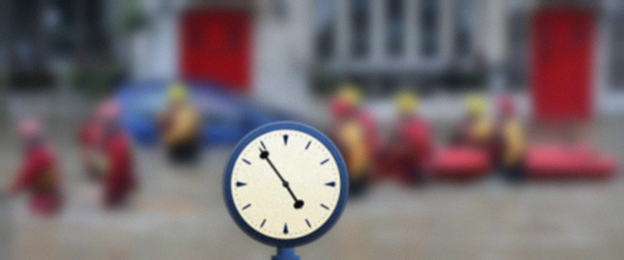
4.54
